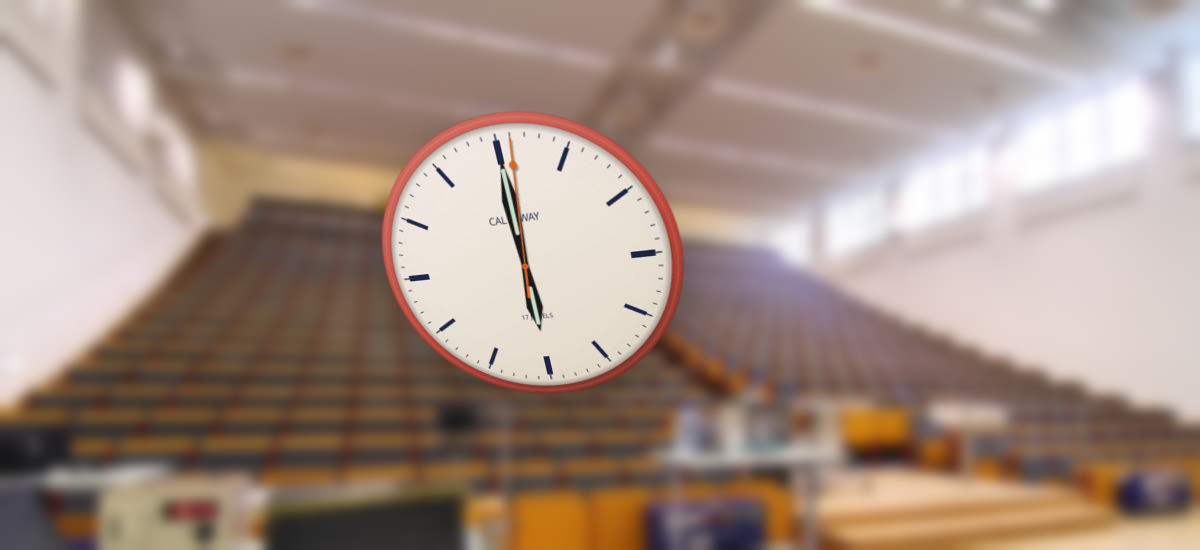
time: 6:00:01
